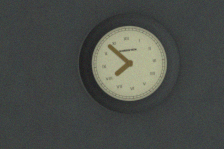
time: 7:53
